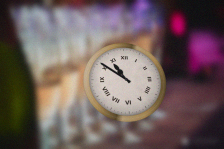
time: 10:51
